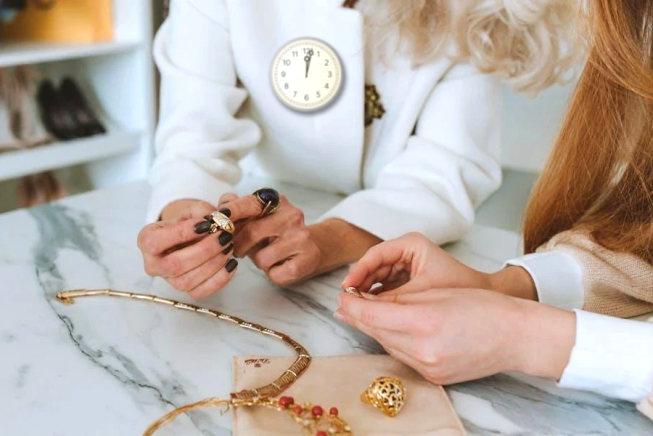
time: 12:02
